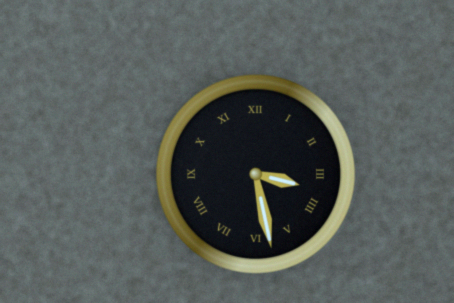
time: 3:28
